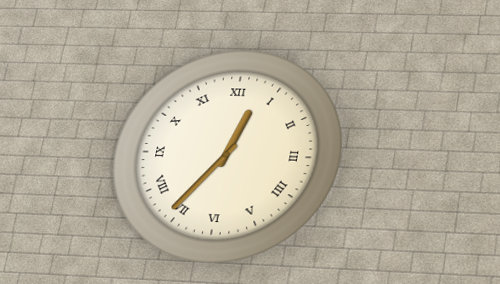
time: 12:36
